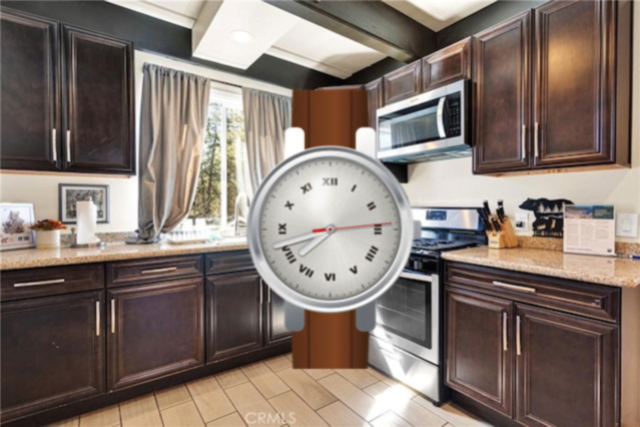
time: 7:42:14
